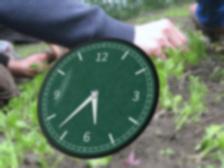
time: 5:37
